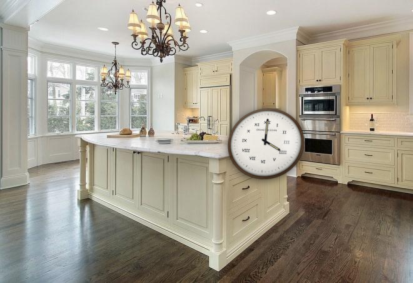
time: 4:00
